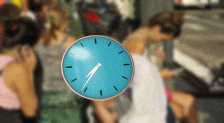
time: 7:36
